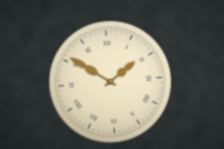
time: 1:51
